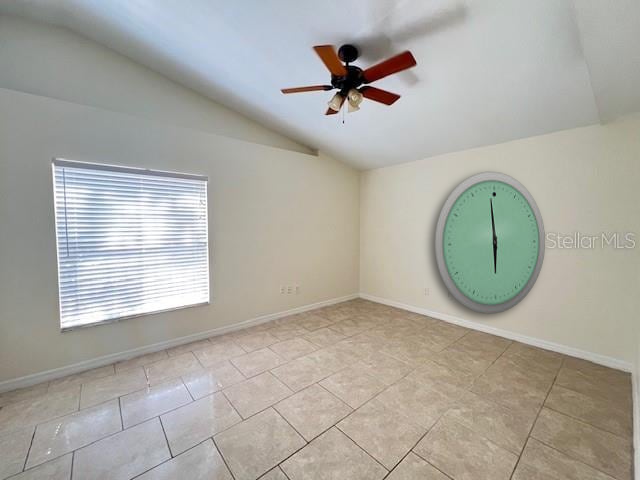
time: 5:59
